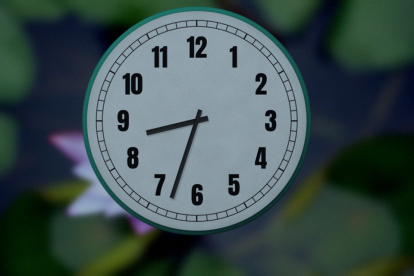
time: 8:33
